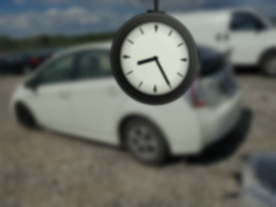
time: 8:25
